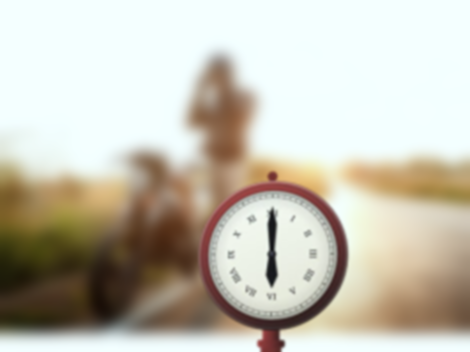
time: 6:00
